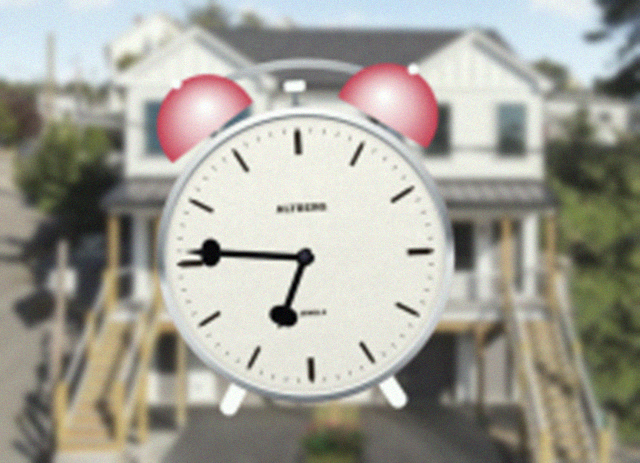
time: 6:46
